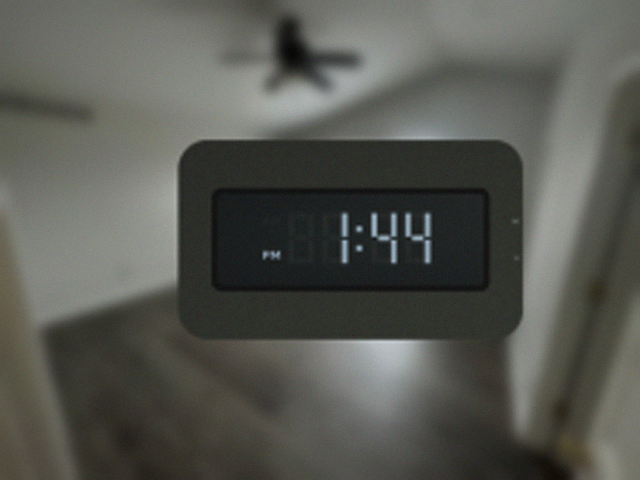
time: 1:44
